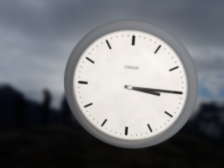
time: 3:15
